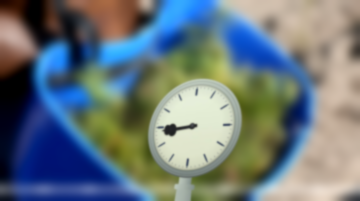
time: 8:44
